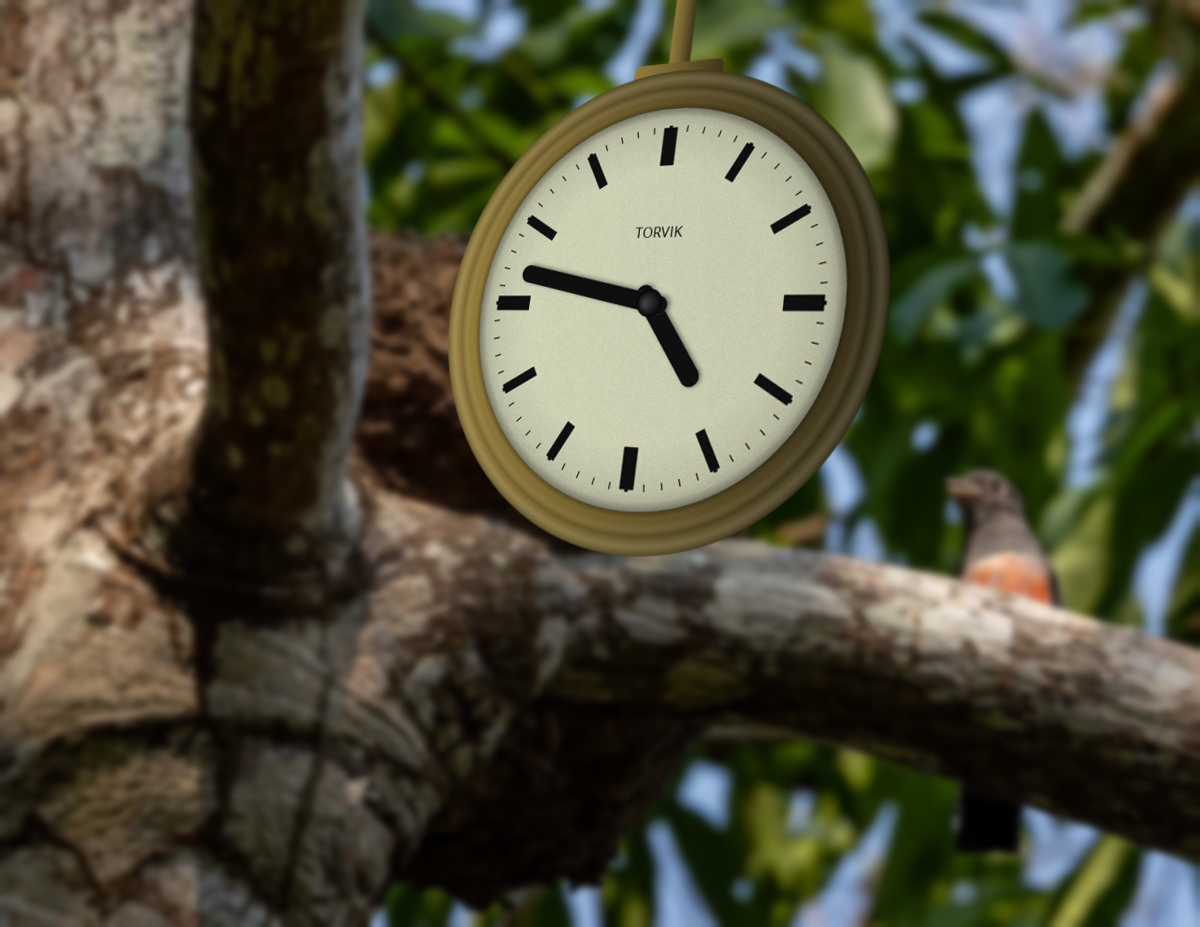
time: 4:47
